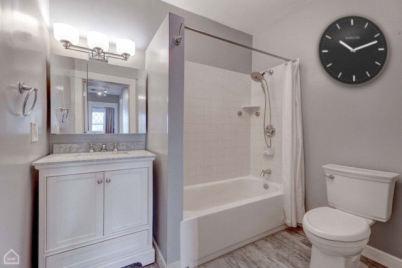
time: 10:12
